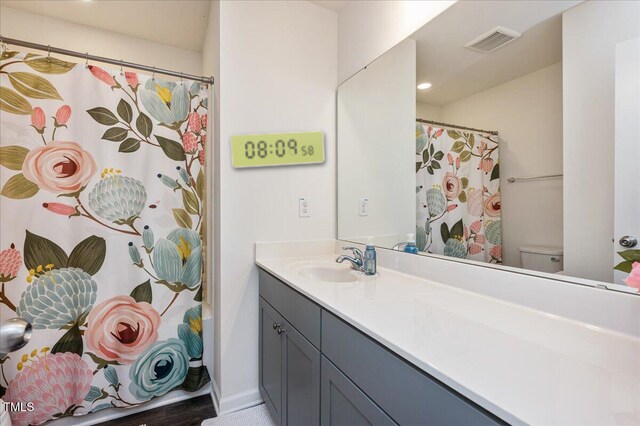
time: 8:09:58
